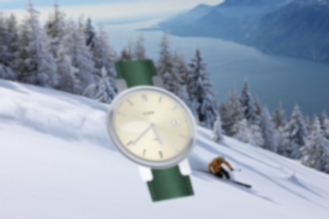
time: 5:39
